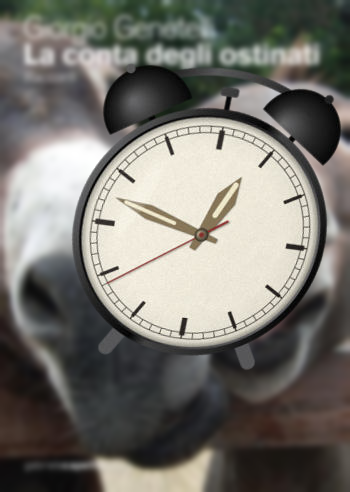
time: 12:47:39
